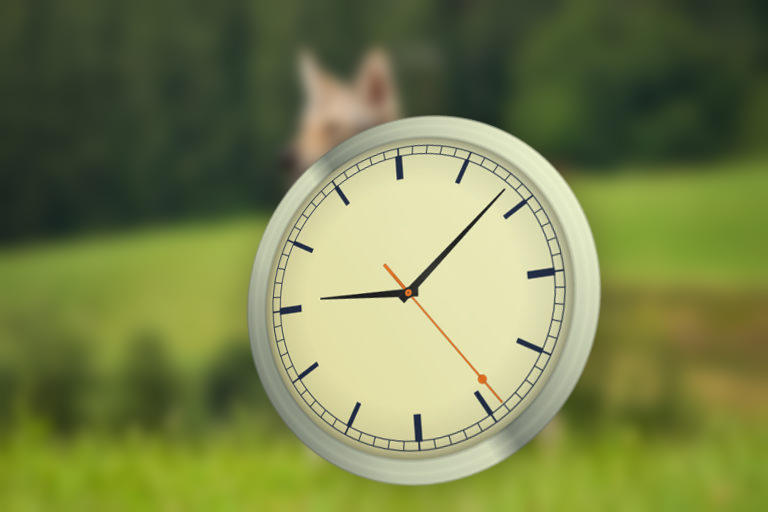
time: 9:08:24
